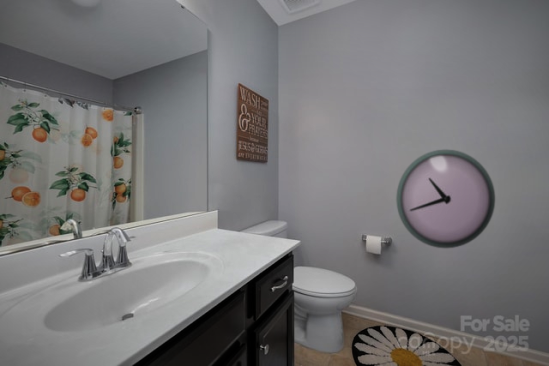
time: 10:42
